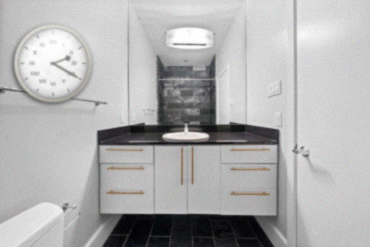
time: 2:20
